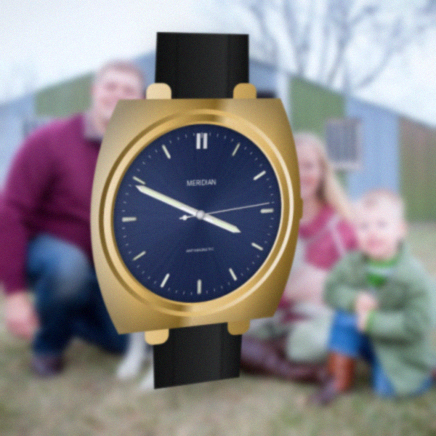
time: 3:49:14
